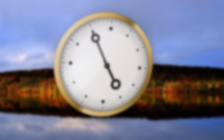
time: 4:55
